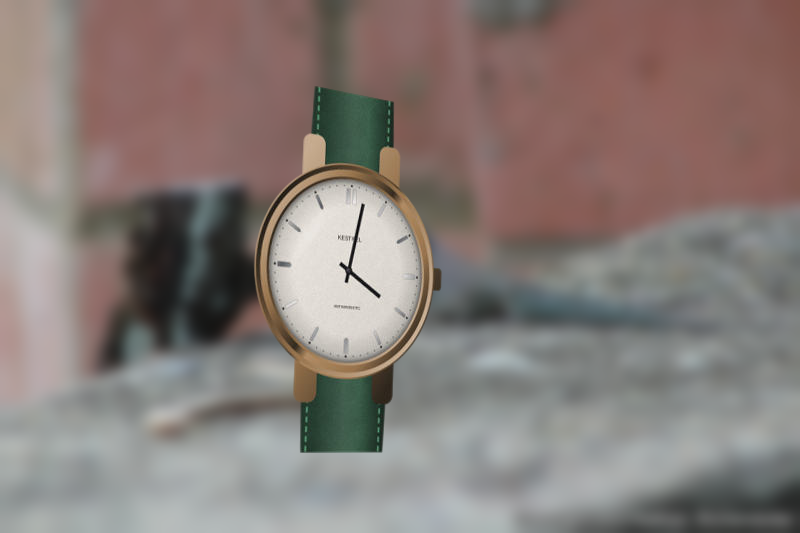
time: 4:02
